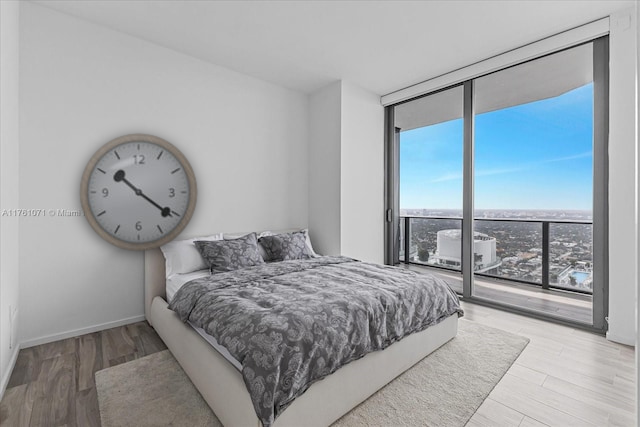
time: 10:21
